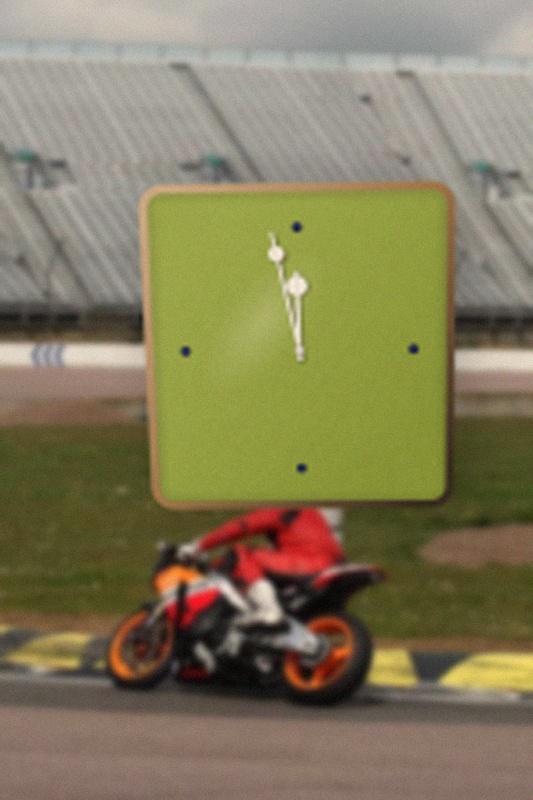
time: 11:58
